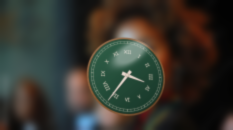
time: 3:36
